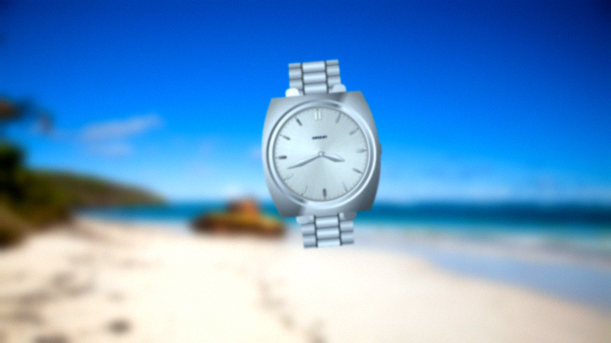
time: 3:42
